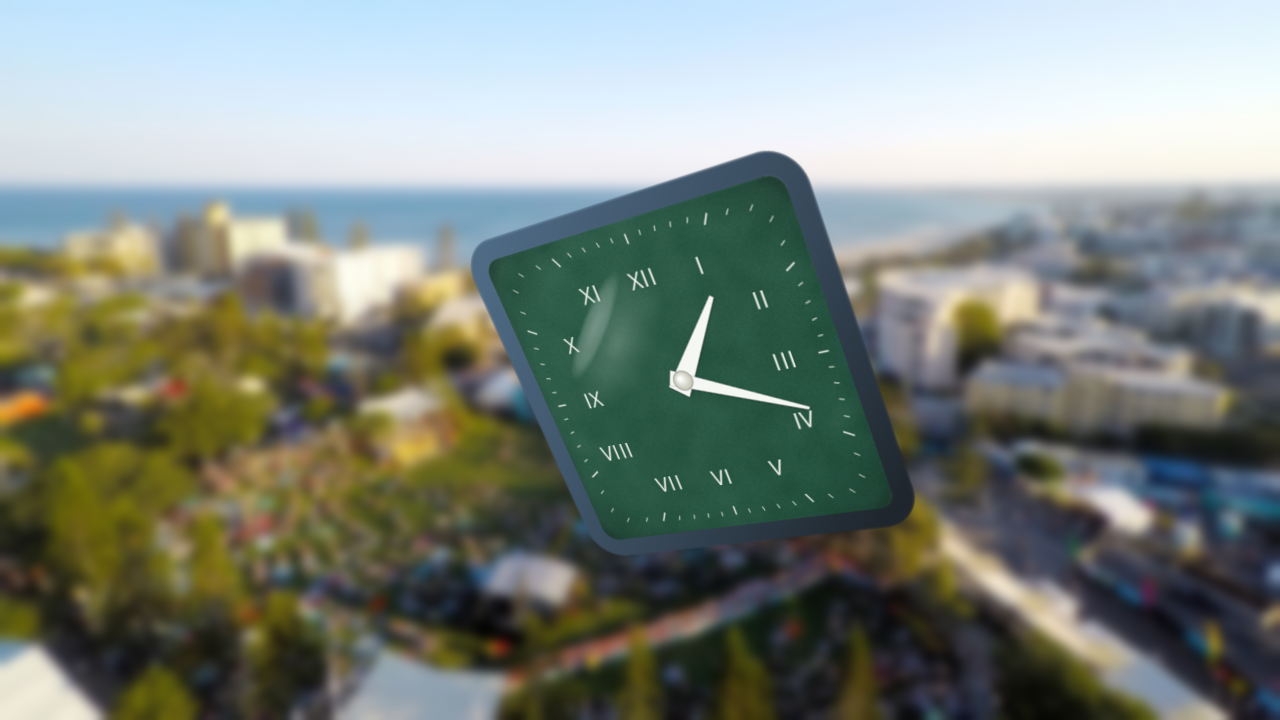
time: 1:19
